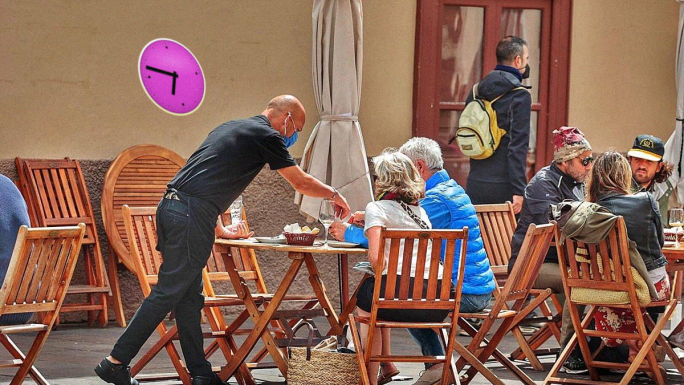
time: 6:48
